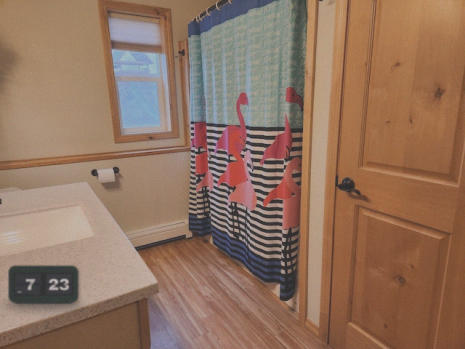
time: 7:23
